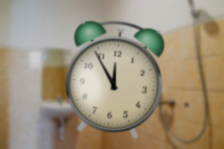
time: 11:54
